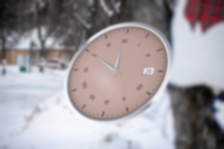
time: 11:50
